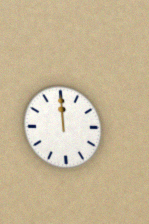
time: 12:00
